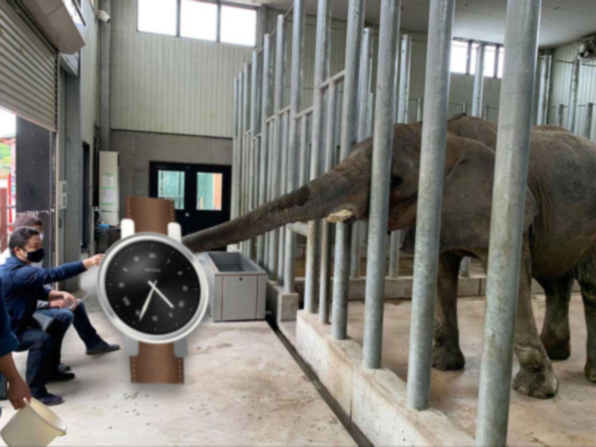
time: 4:34
